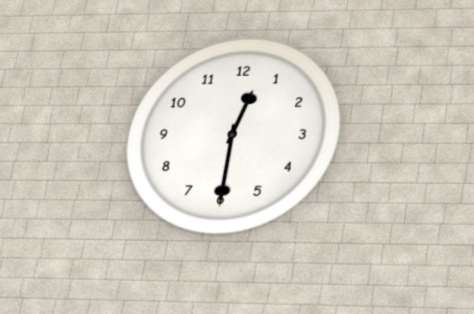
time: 12:30
